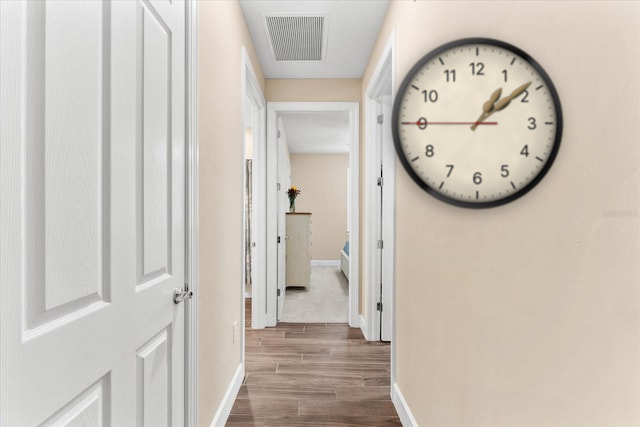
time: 1:08:45
